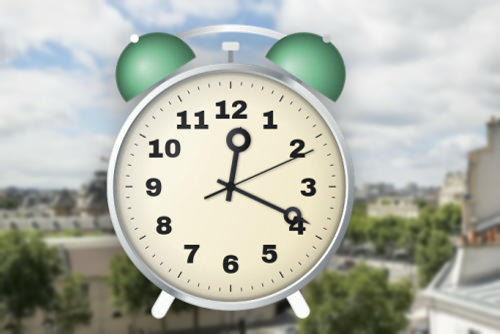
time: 12:19:11
